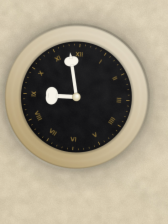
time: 8:58
